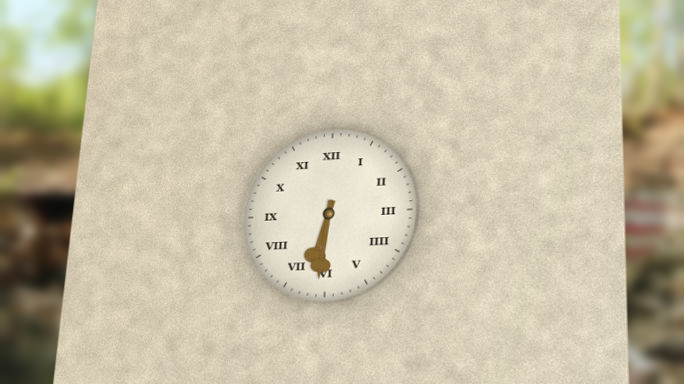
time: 6:31
